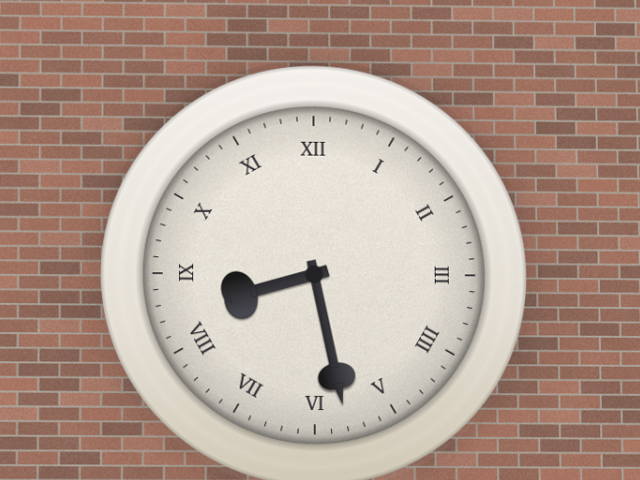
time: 8:28
